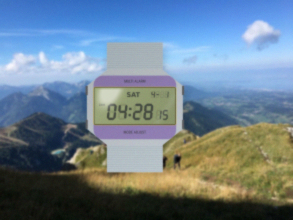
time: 4:28:15
